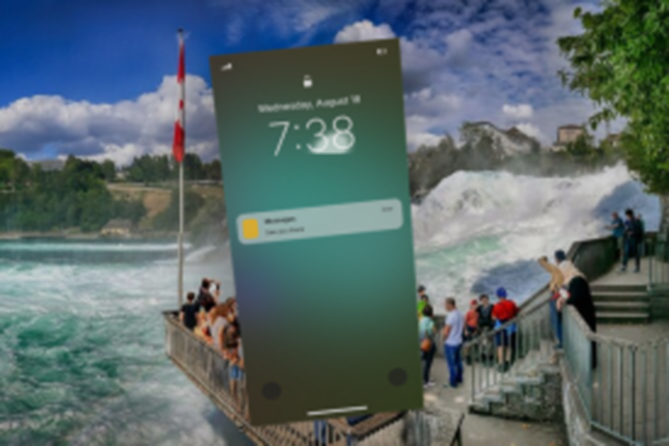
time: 7:38
